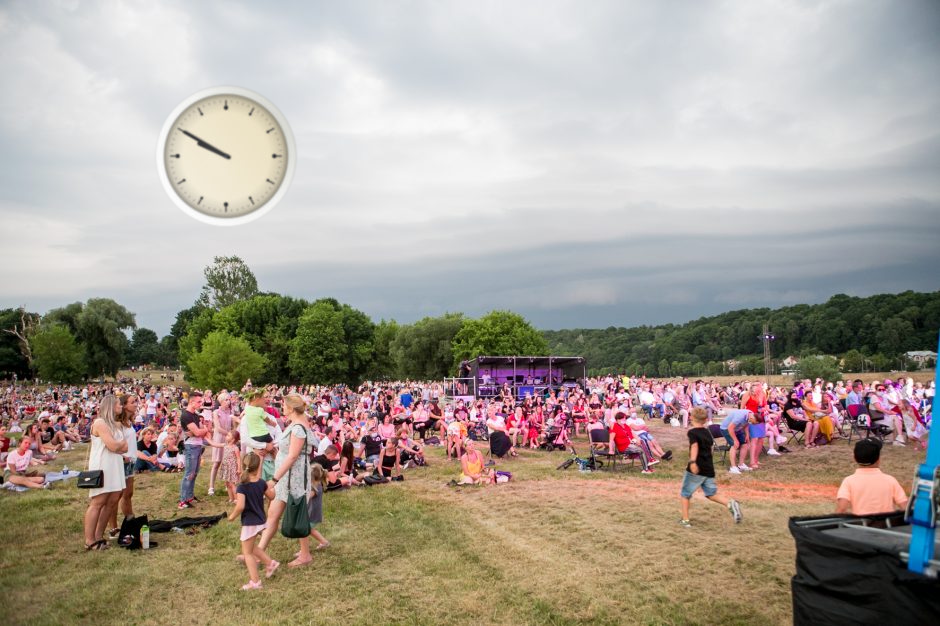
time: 9:50
